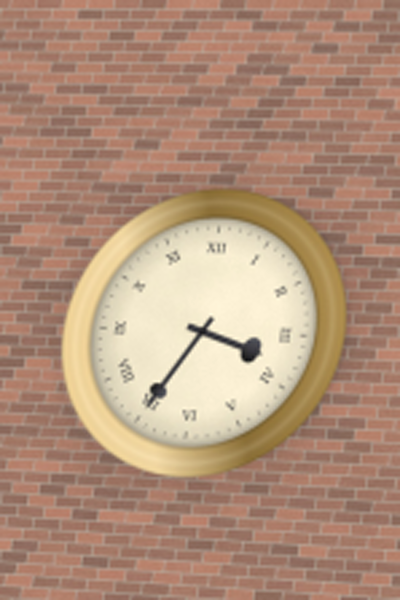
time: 3:35
